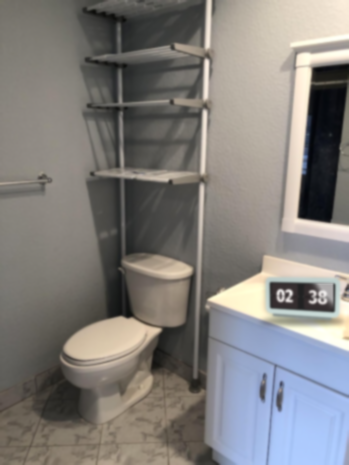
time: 2:38
